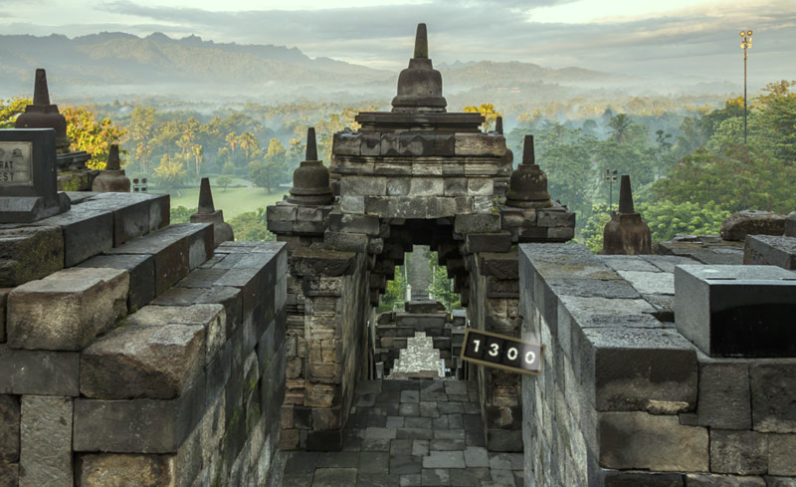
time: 13:00
